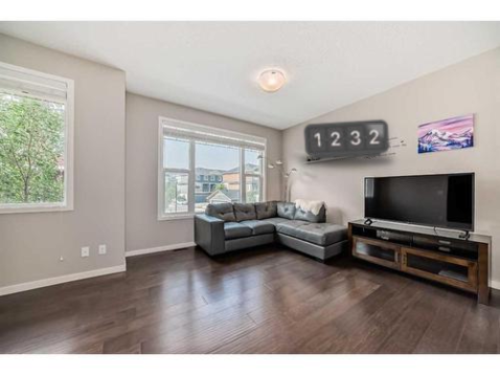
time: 12:32
